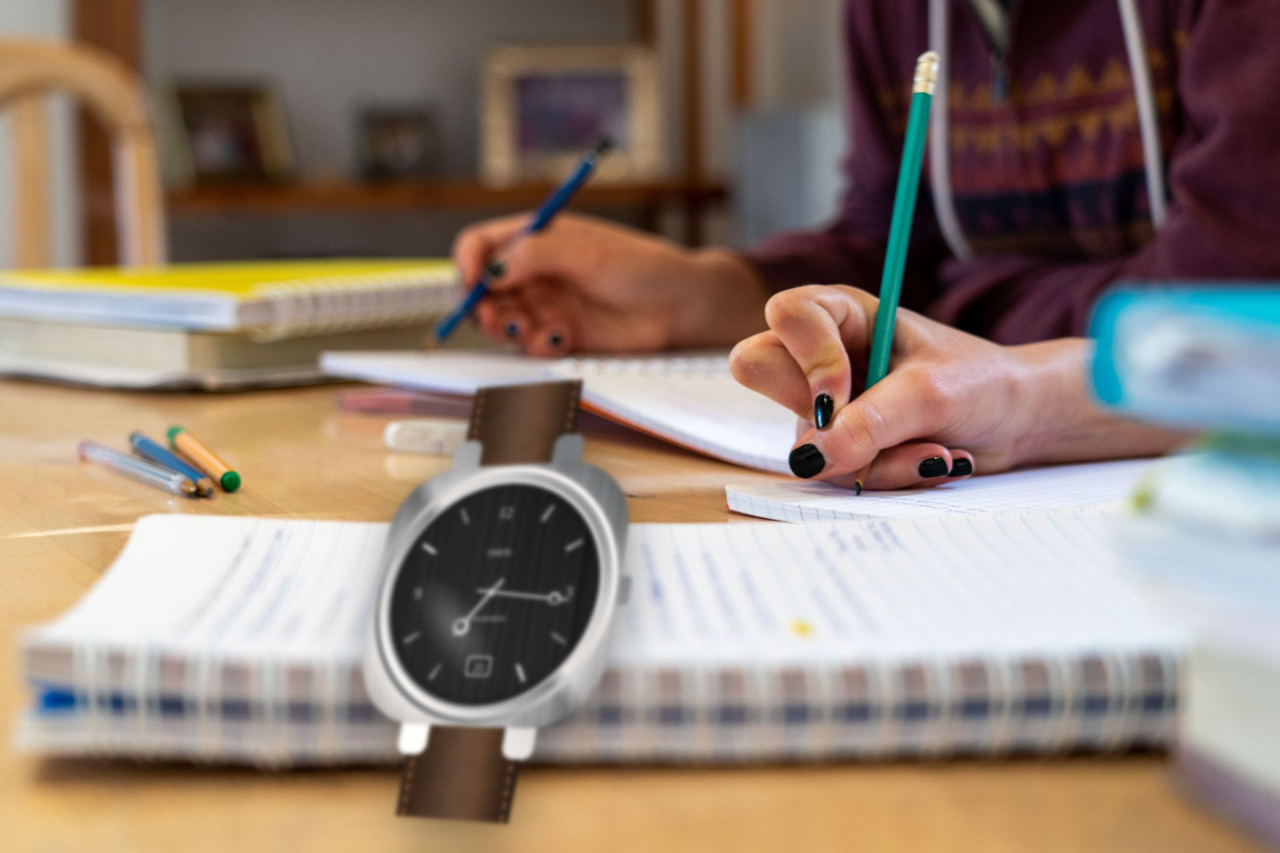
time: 7:16
